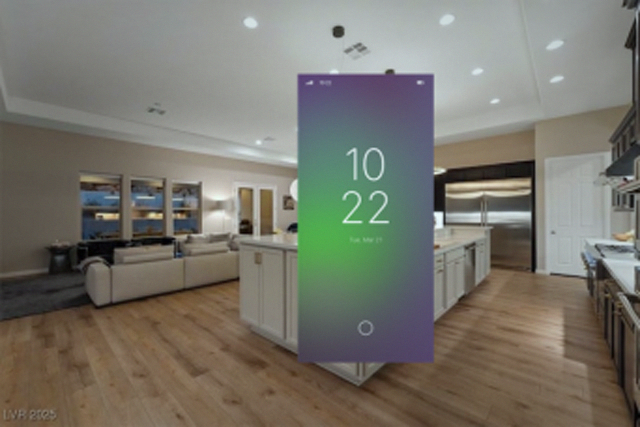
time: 10:22
